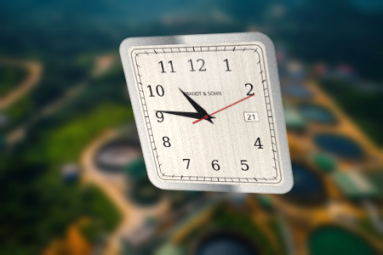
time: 10:46:11
